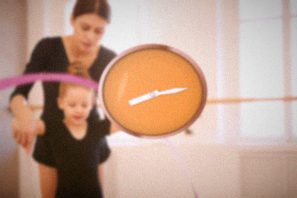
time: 8:13
